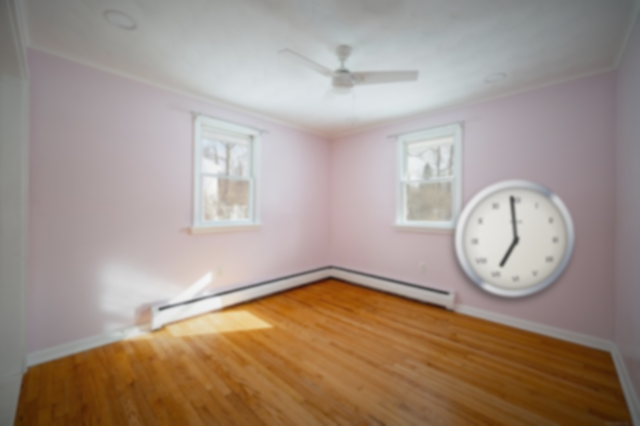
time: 6:59
